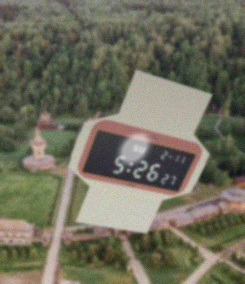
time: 5:26
